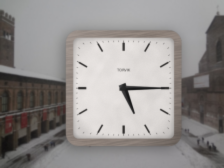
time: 5:15
